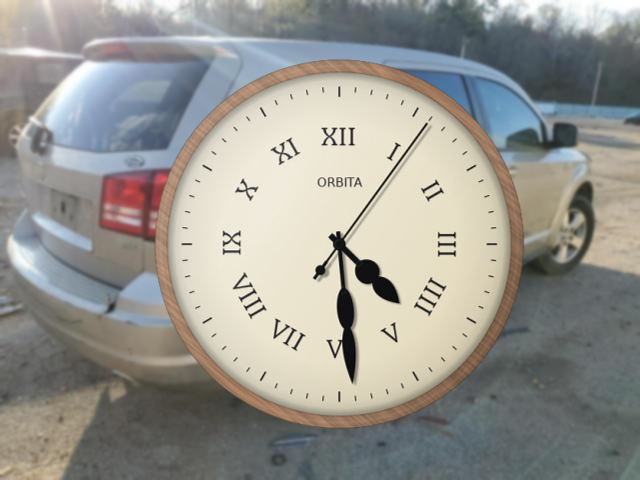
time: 4:29:06
